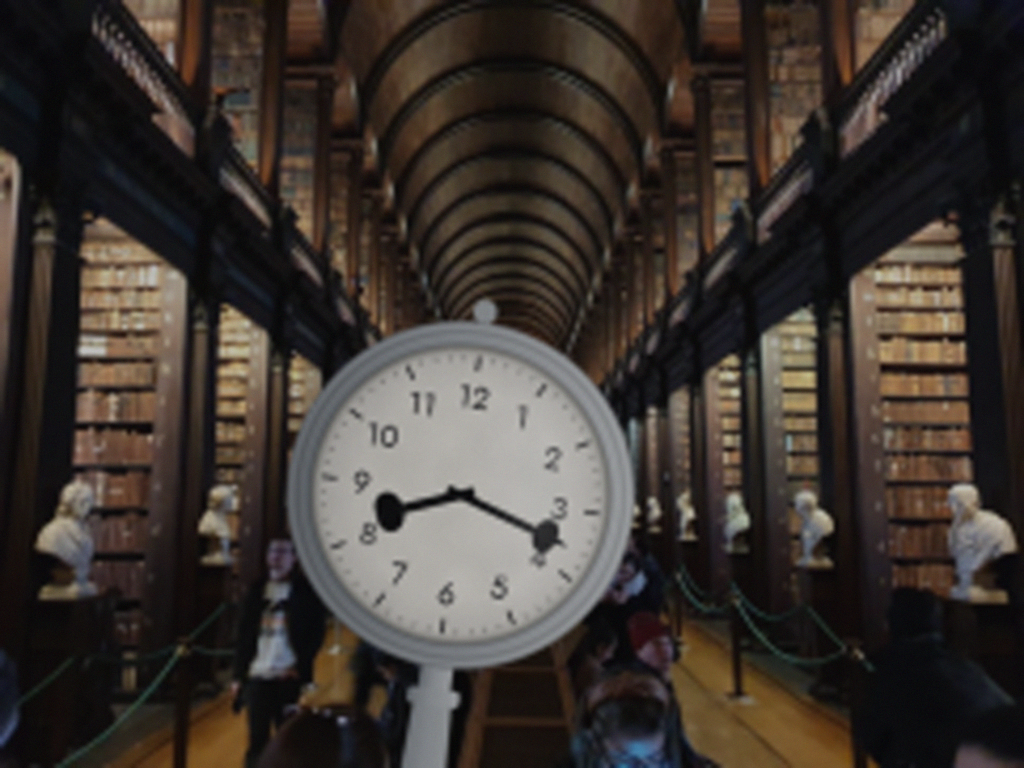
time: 8:18
